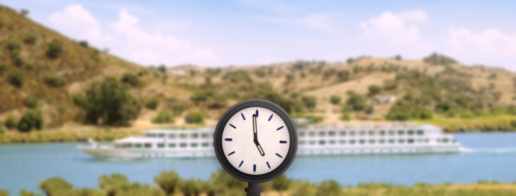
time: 4:59
